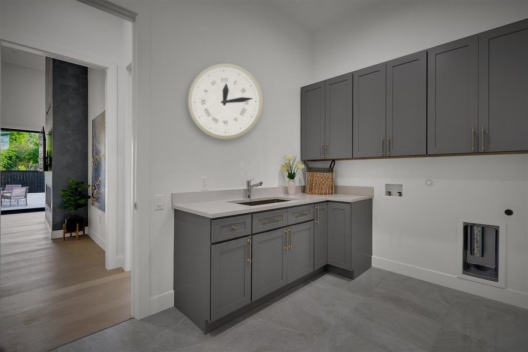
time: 12:14
